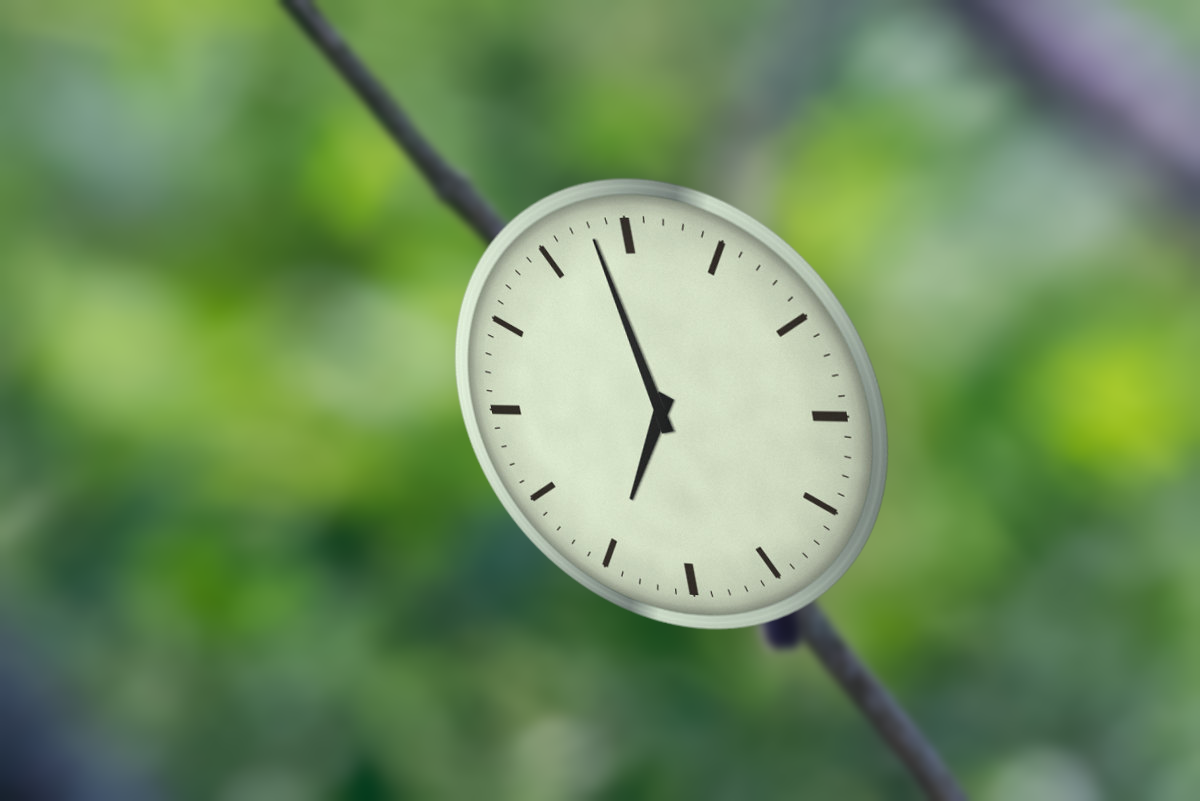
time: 6:58
